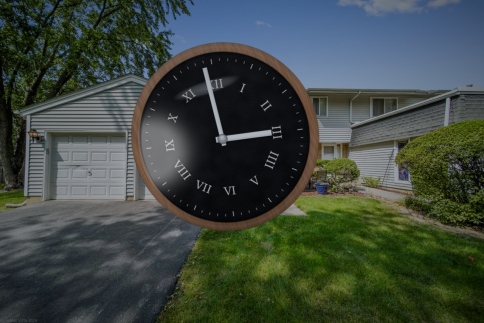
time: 2:59
